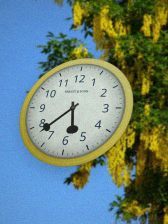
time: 5:38
